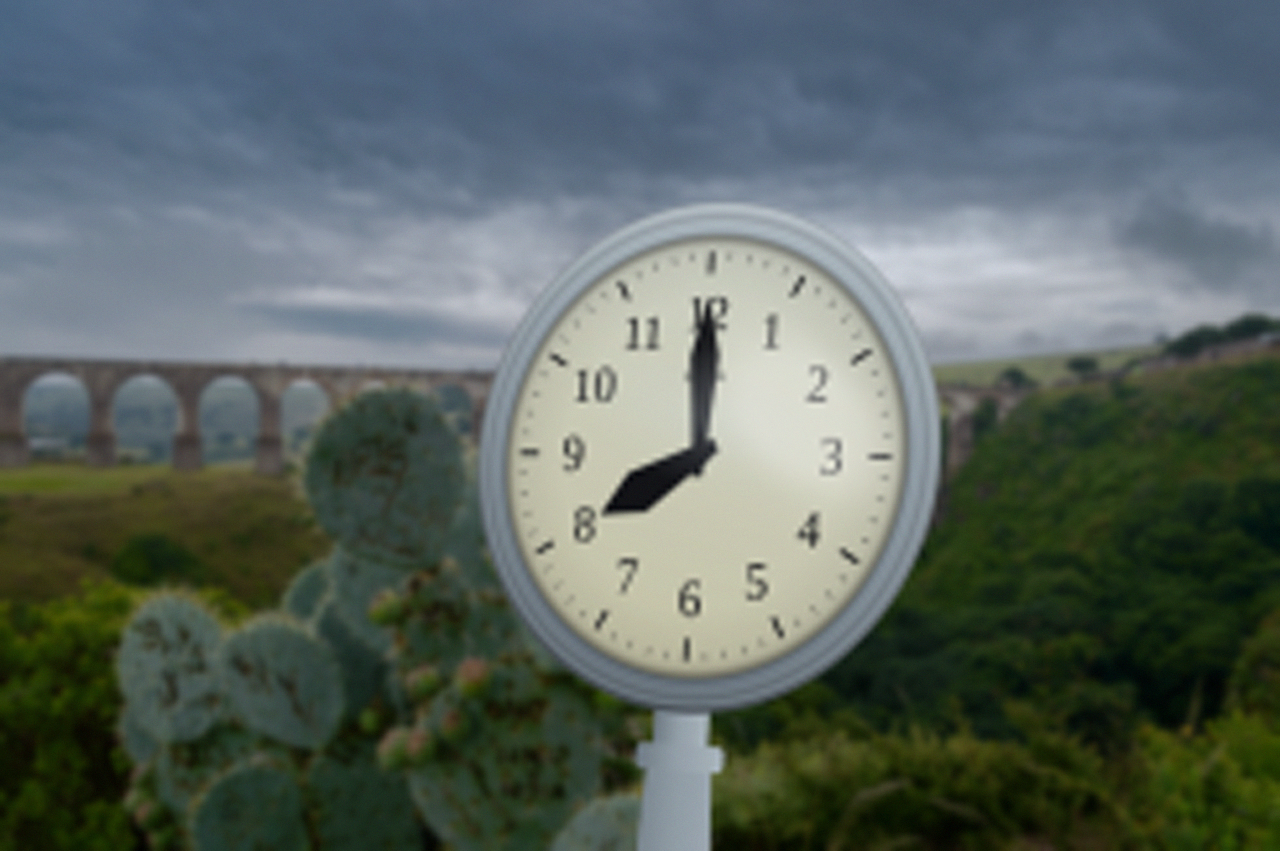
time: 8:00
